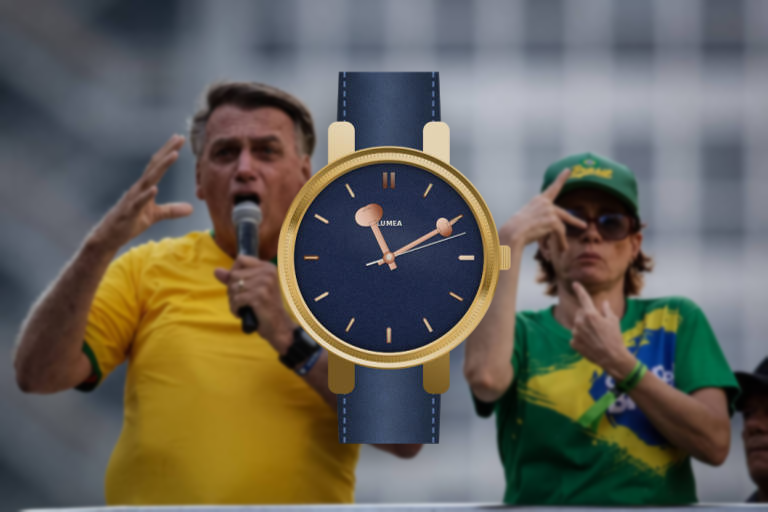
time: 11:10:12
